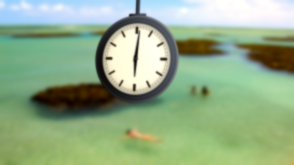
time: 6:01
